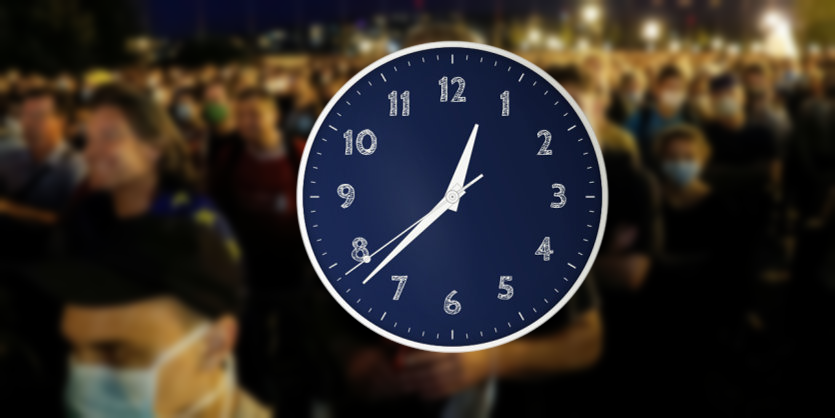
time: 12:37:39
